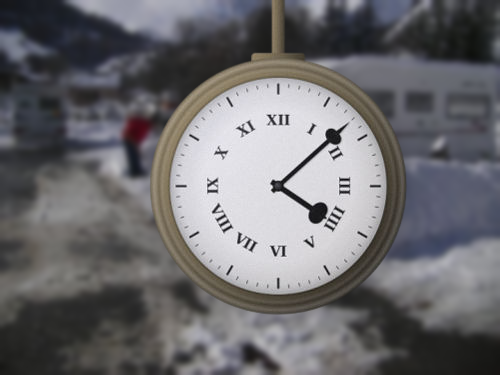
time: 4:08
